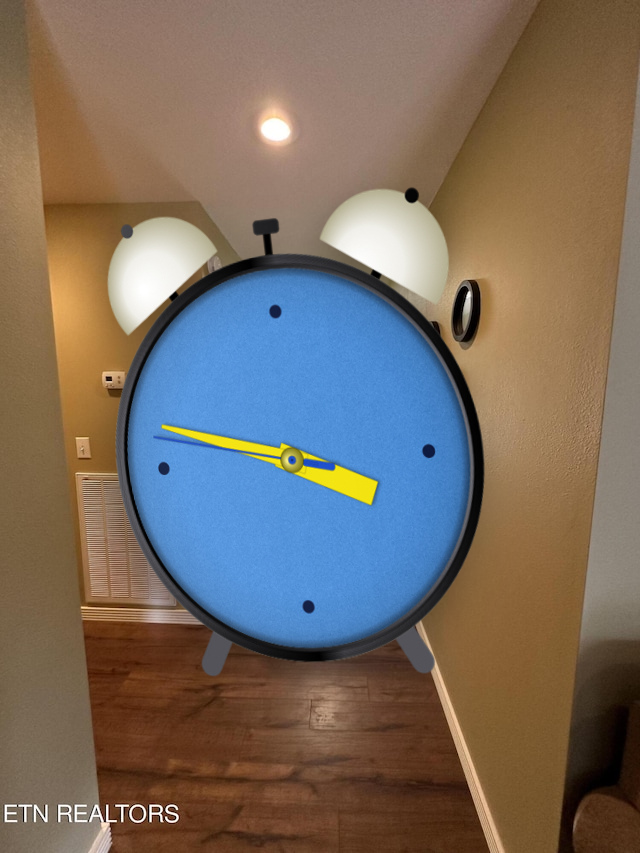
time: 3:47:47
